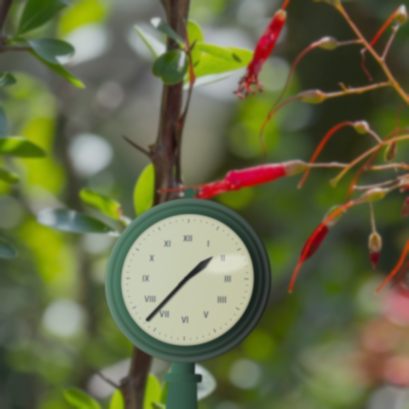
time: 1:37
